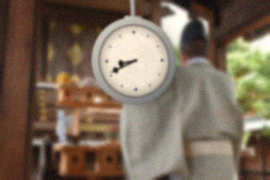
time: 8:41
